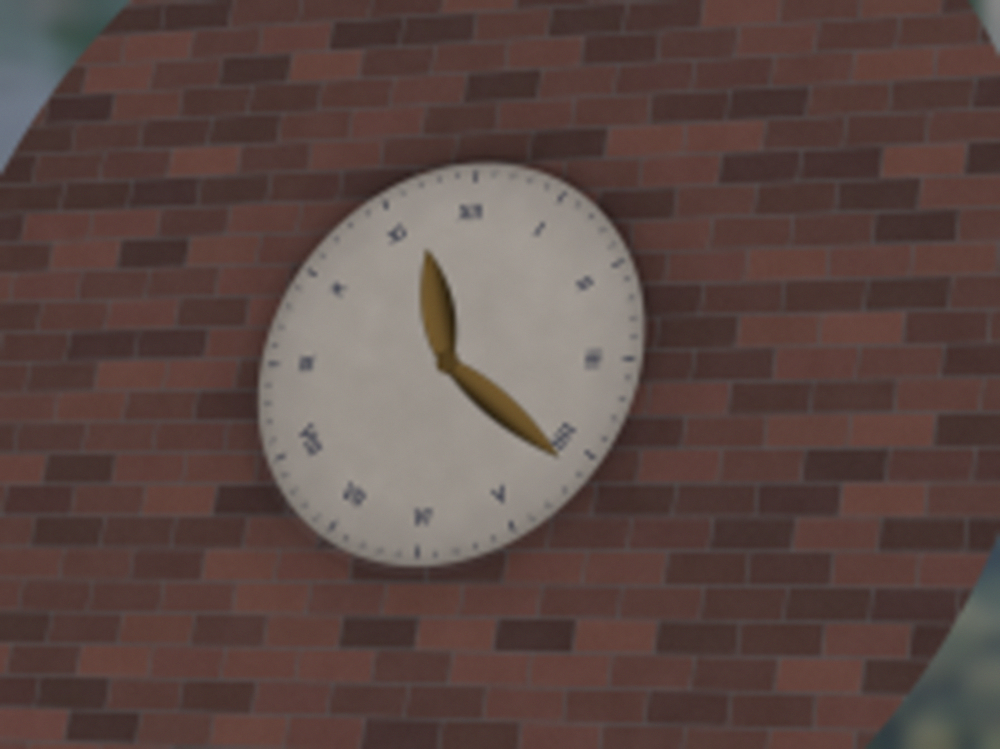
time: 11:21
